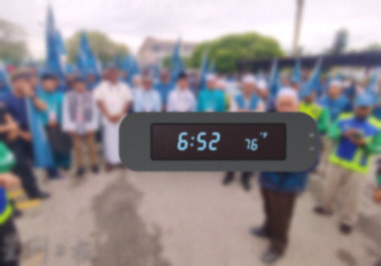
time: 6:52
